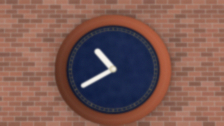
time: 10:40
